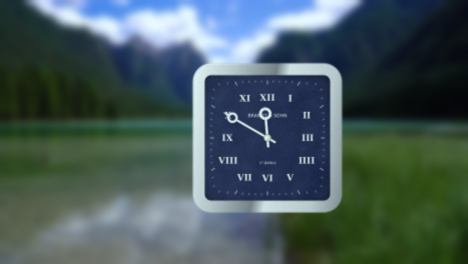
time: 11:50
